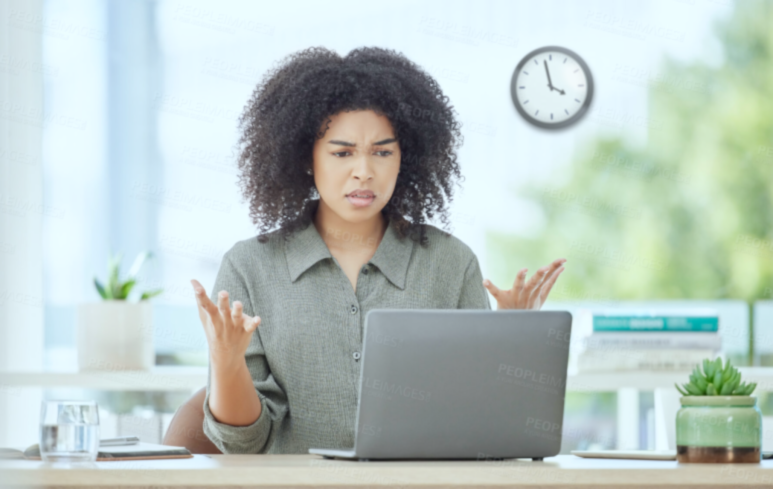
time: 3:58
